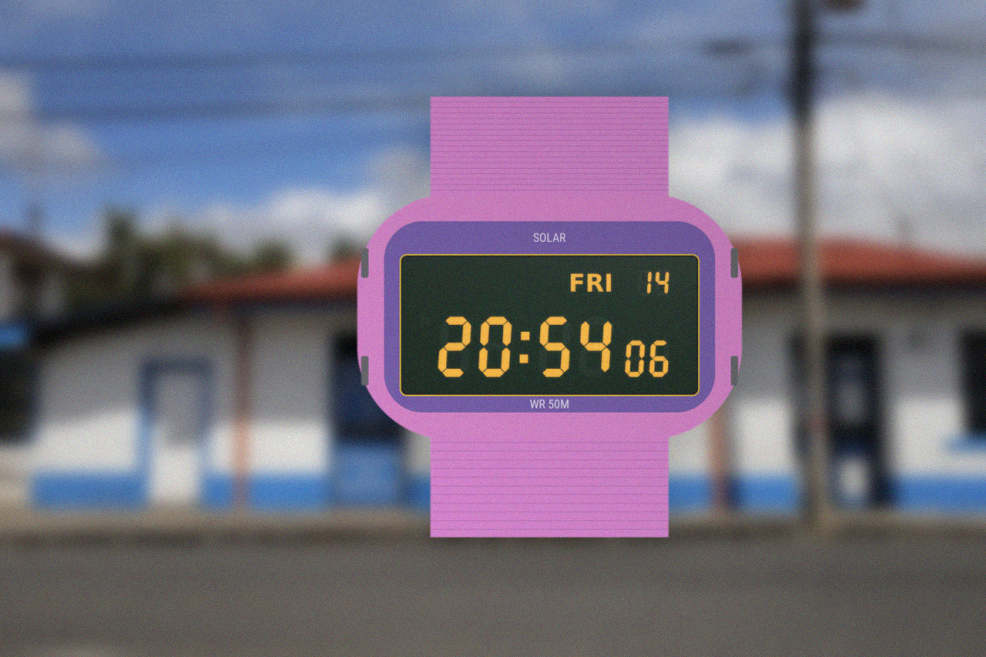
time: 20:54:06
